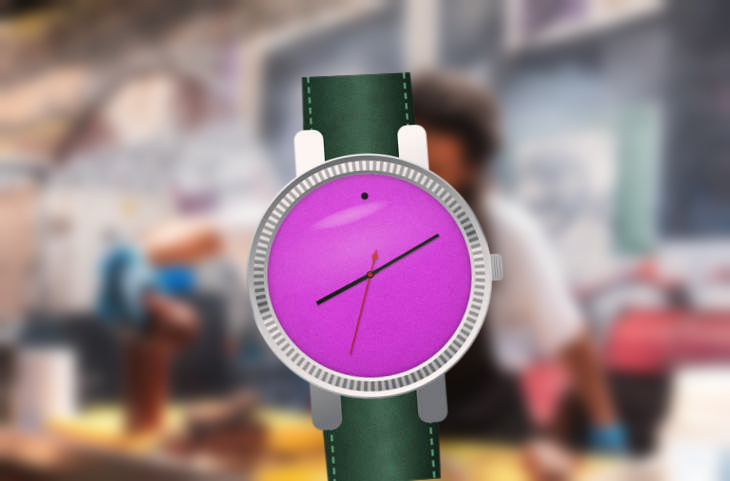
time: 8:10:33
